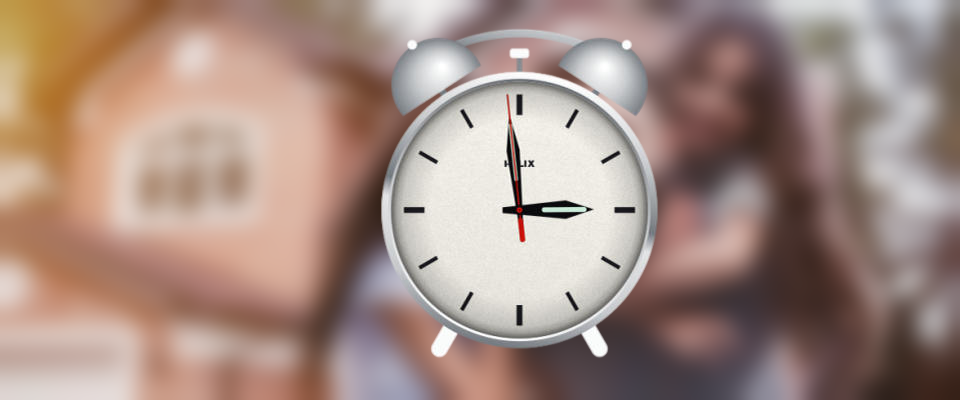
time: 2:58:59
